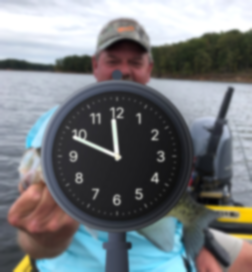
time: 11:49
